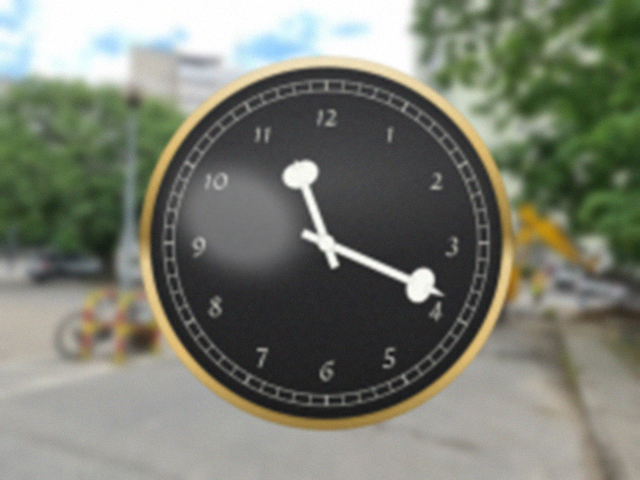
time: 11:19
